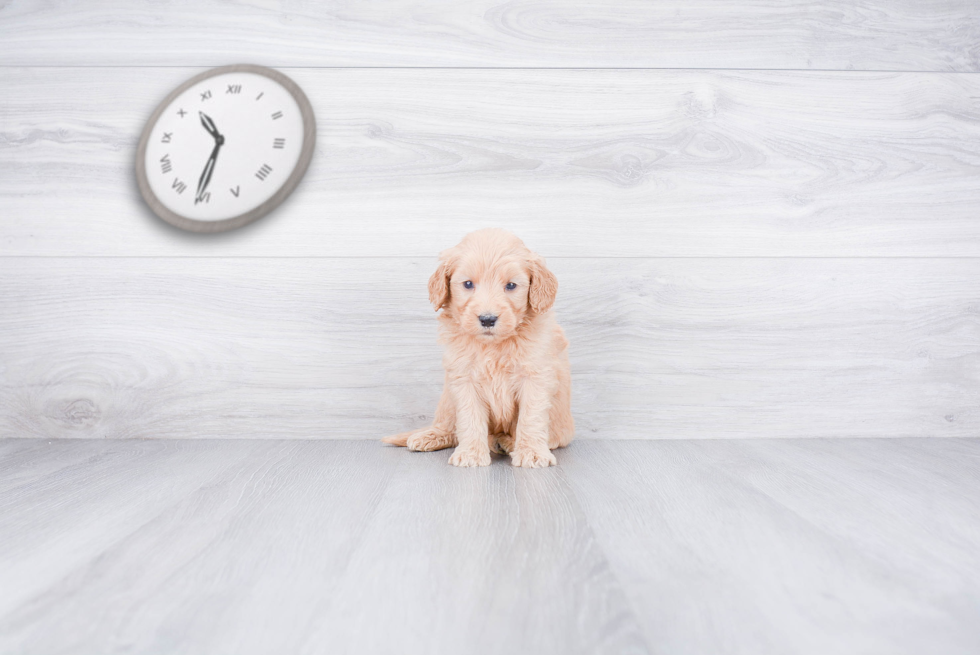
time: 10:31
